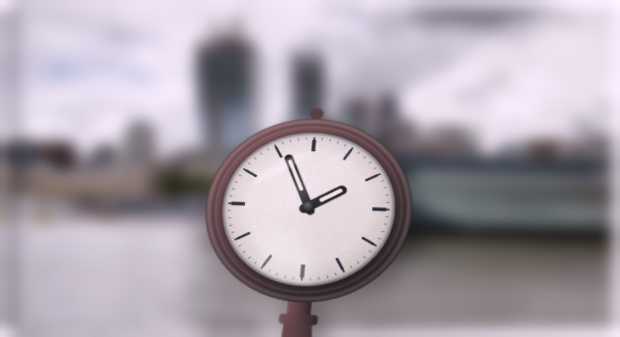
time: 1:56
